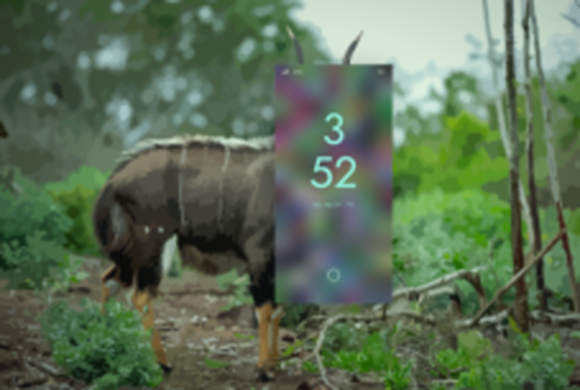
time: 3:52
